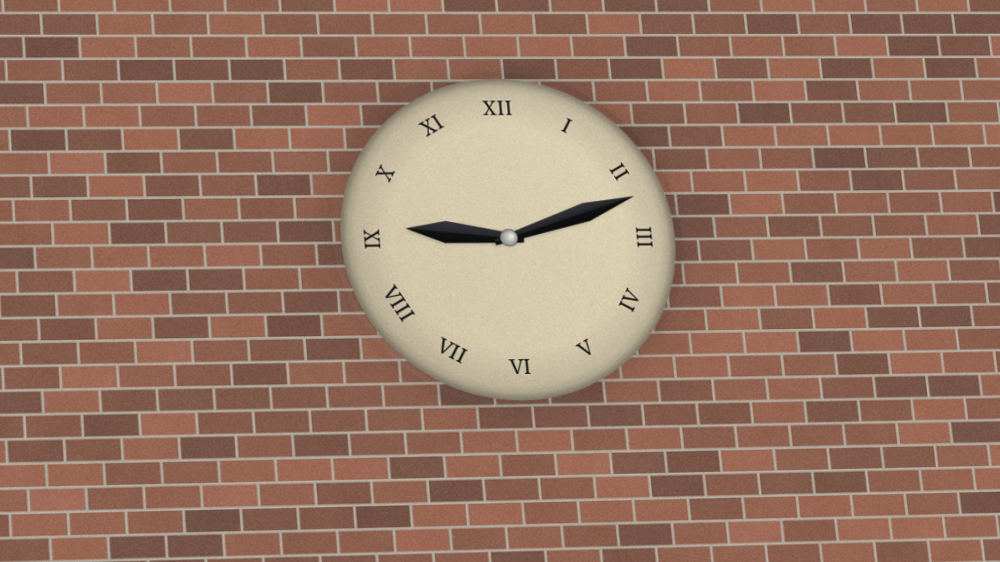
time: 9:12
